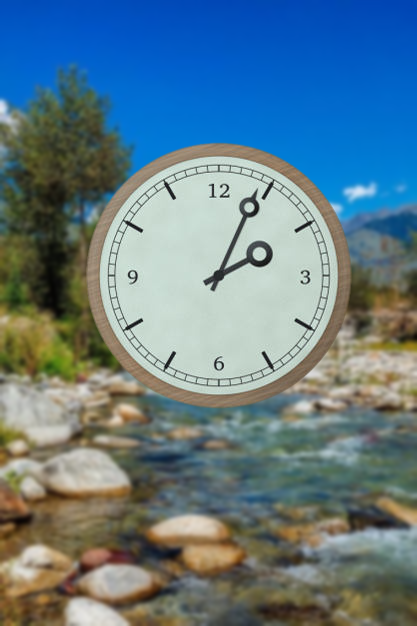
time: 2:04
